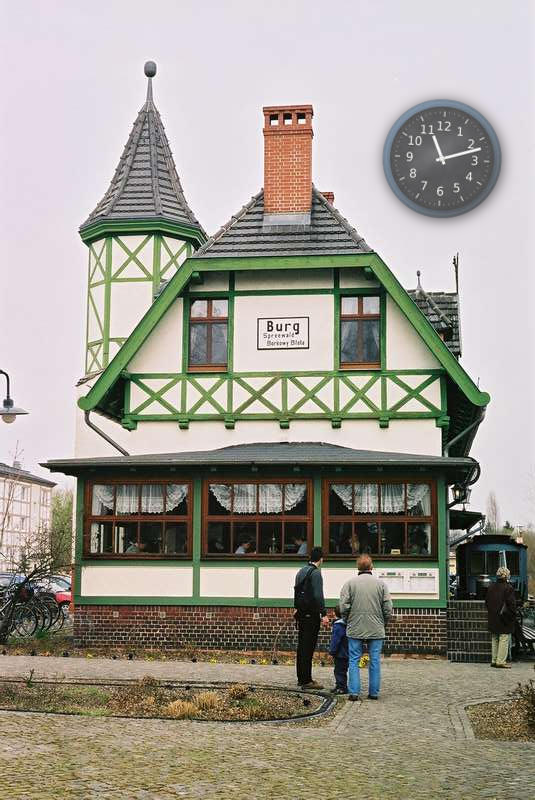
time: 11:12
